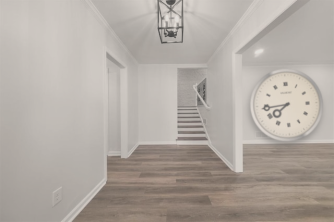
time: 7:44
